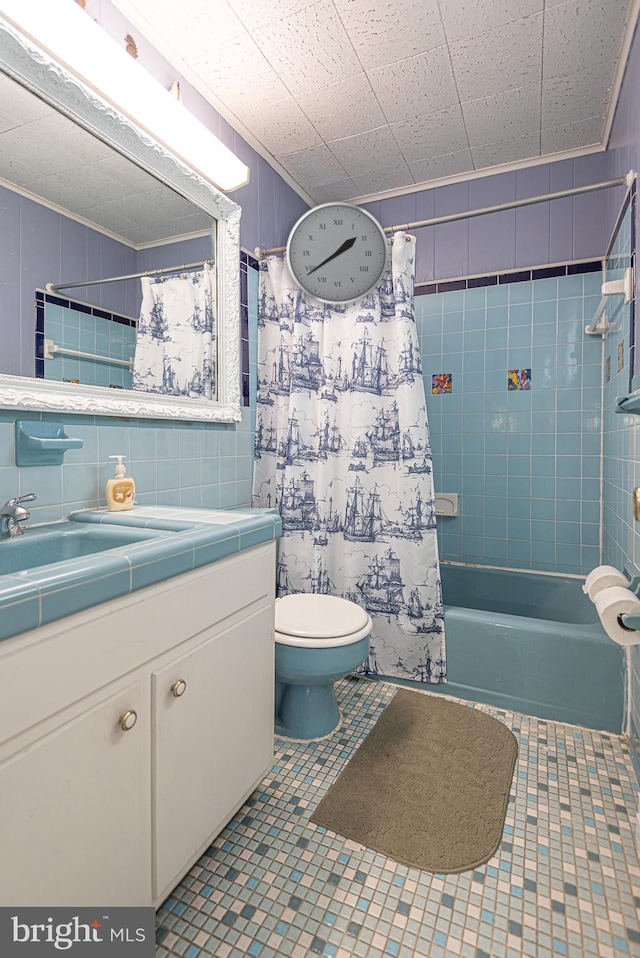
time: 1:39
